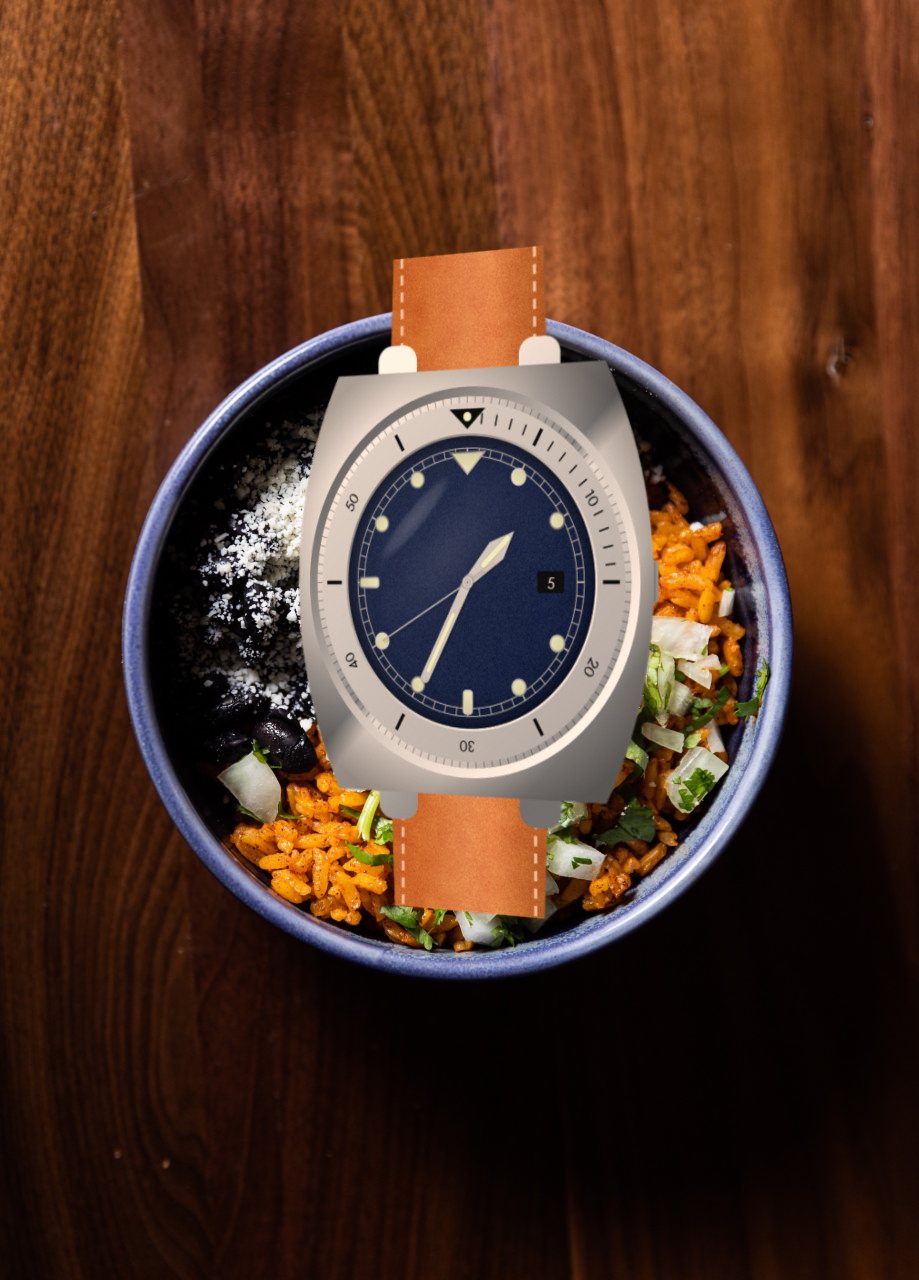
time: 1:34:40
